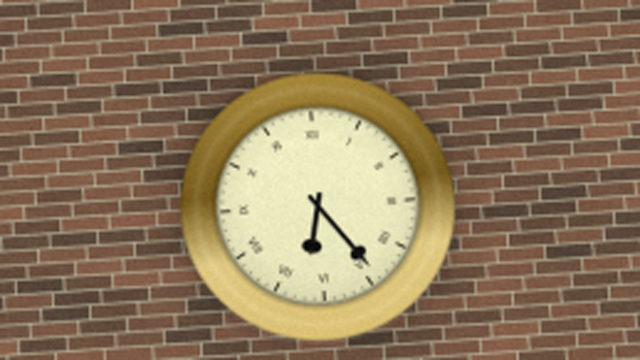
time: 6:24
